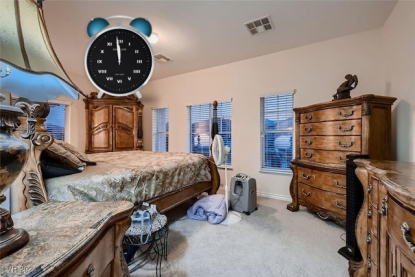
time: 11:59
